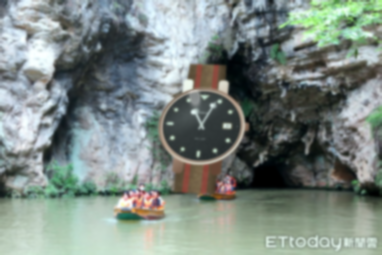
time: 11:04
